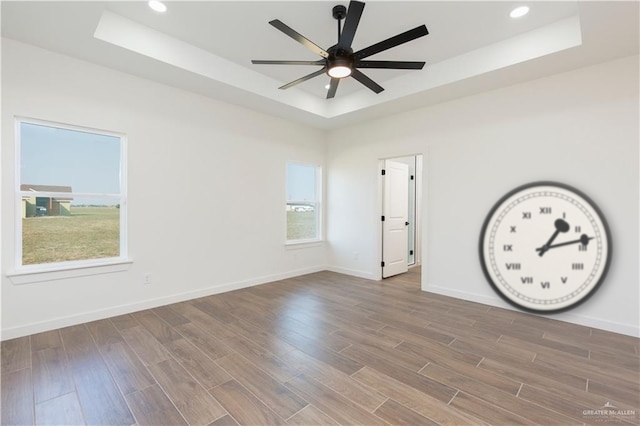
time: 1:13
